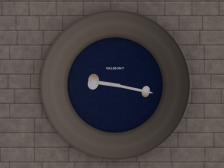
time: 9:17
